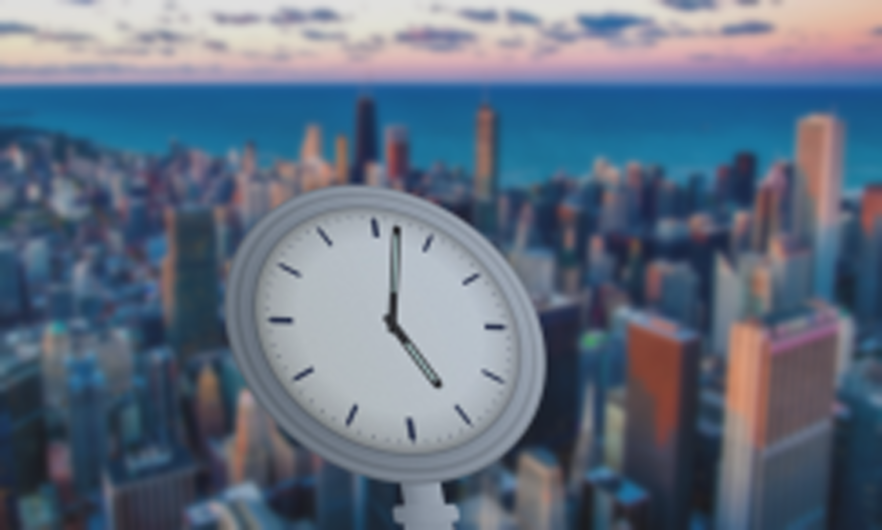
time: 5:02
